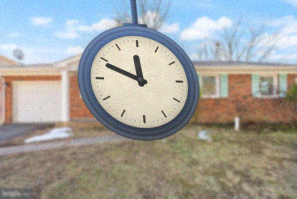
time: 11:49
